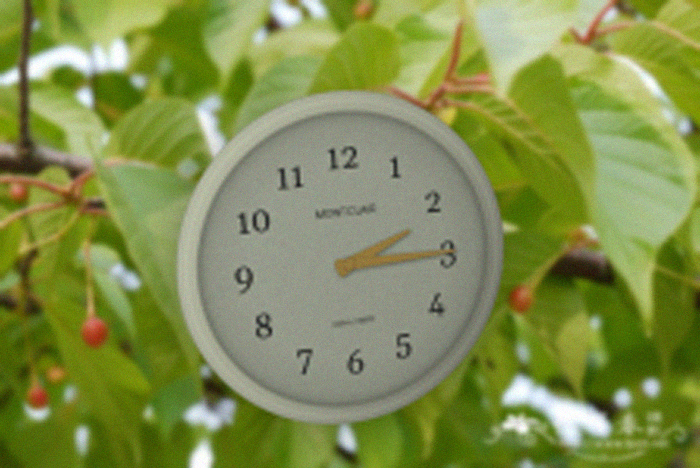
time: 2:15
